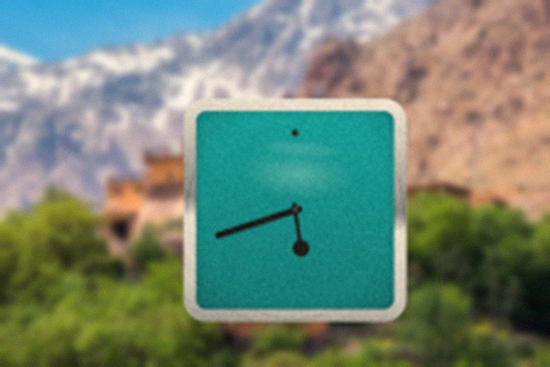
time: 5:42
